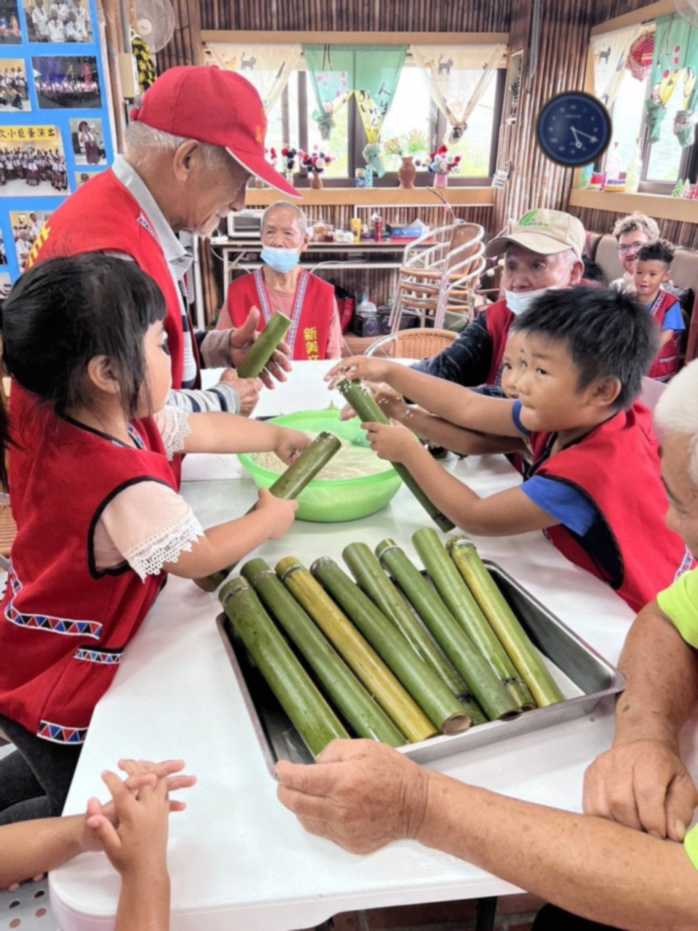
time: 5:19
